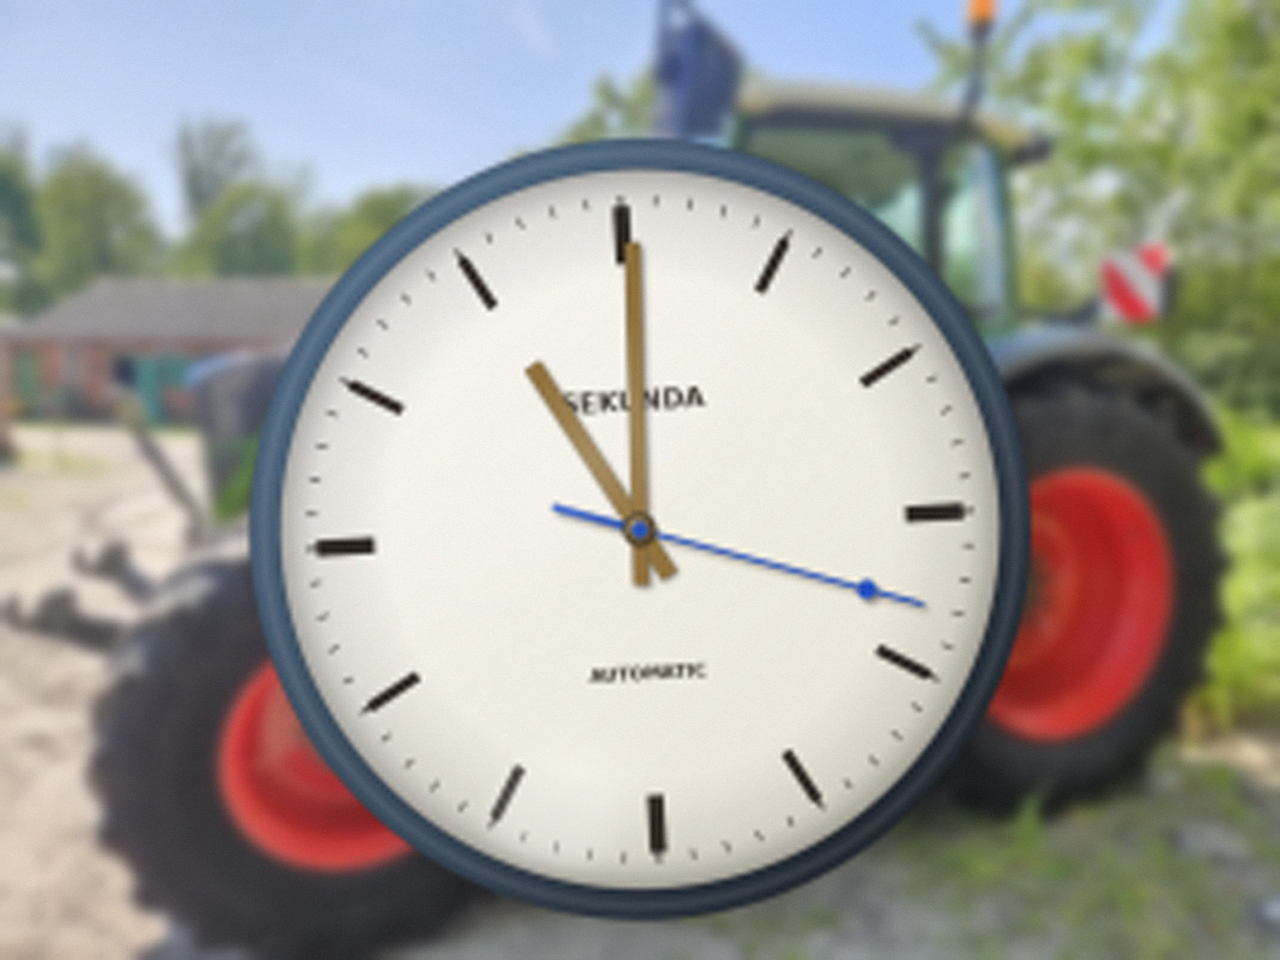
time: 11:00:18
